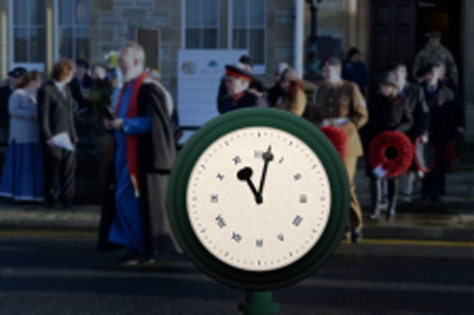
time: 11:02
